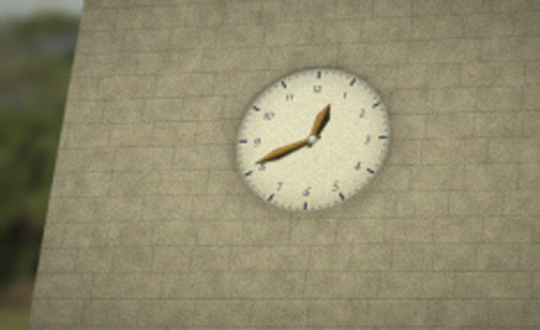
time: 12:41
